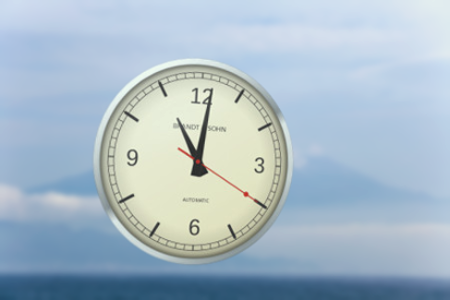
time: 11:01:20
